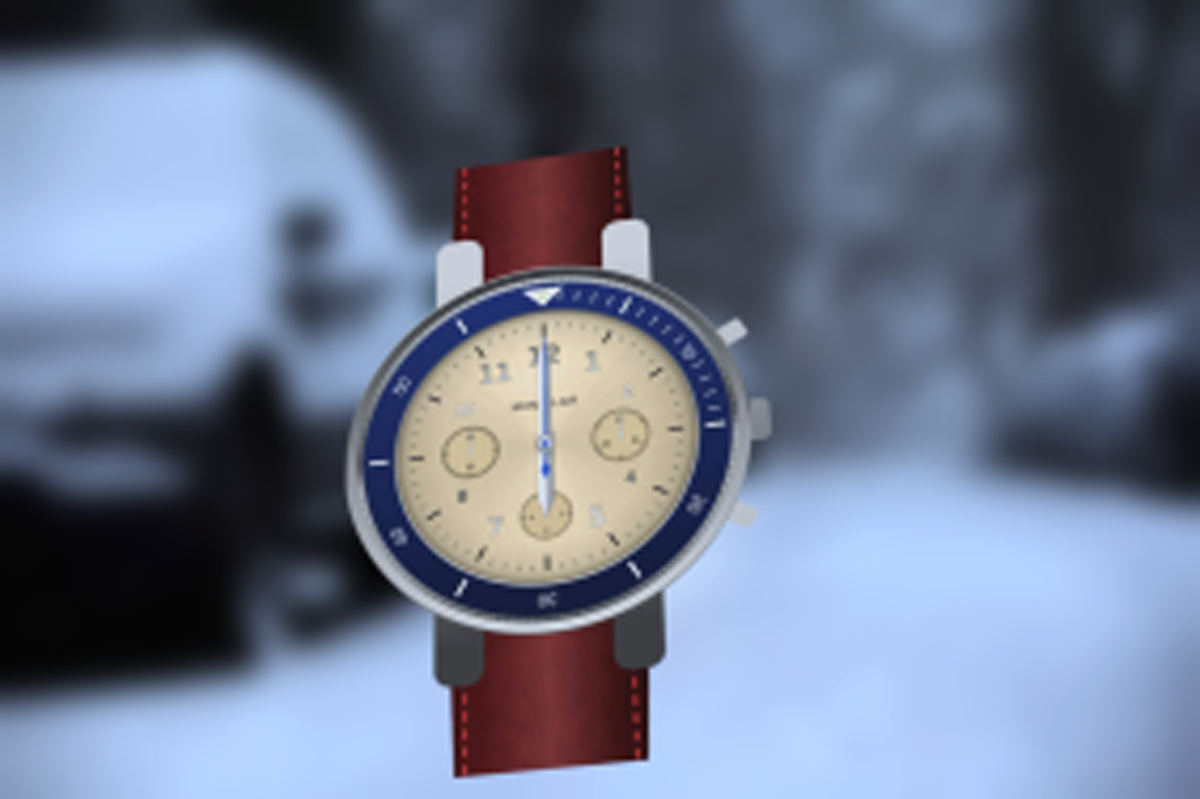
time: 6:00
